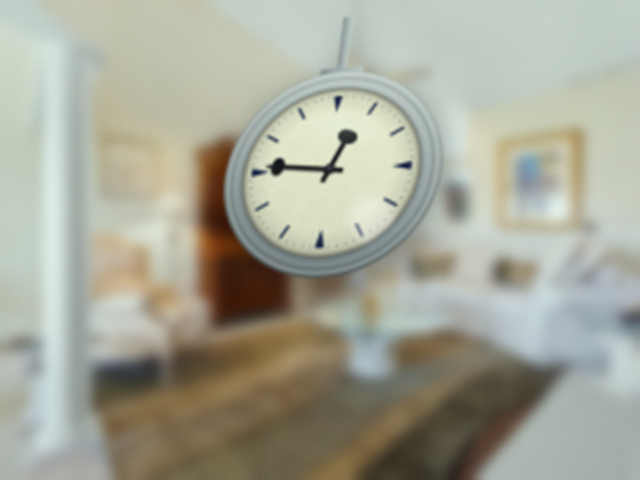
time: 12:46
